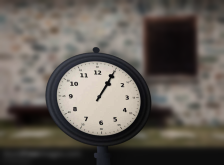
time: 1:05
